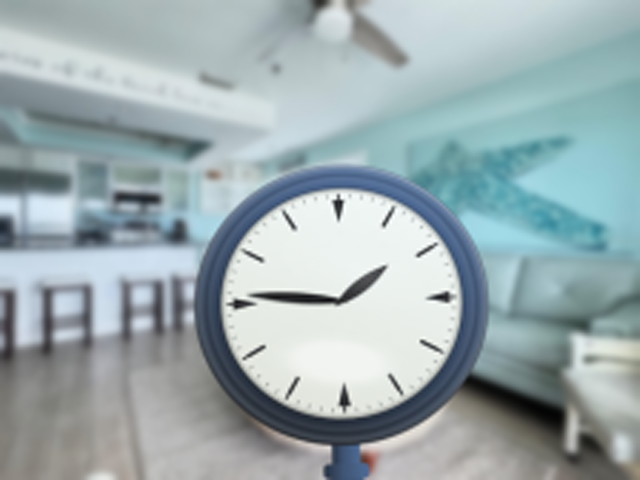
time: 1:46
